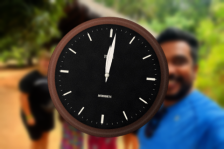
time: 12:01
